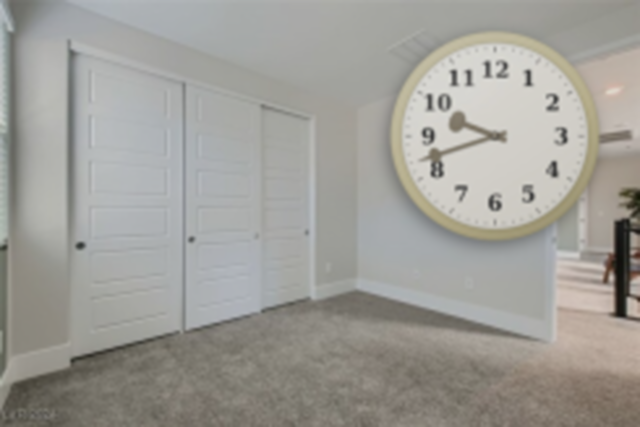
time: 9:42
